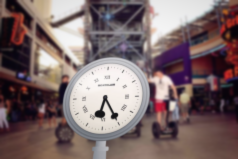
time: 6:25
